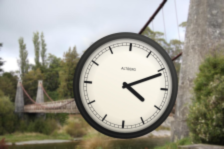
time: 4:11
